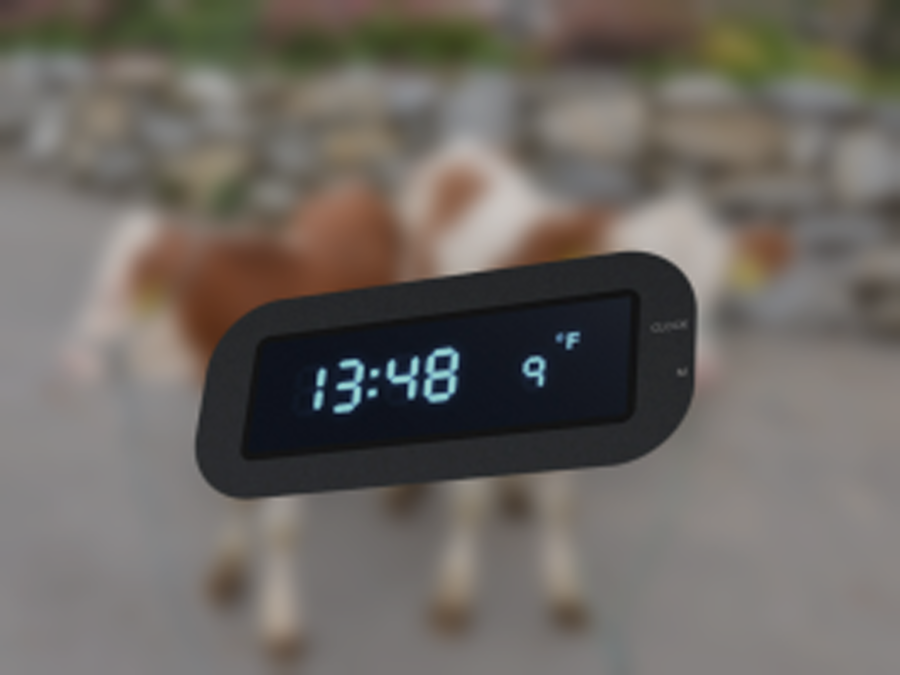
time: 13:48
